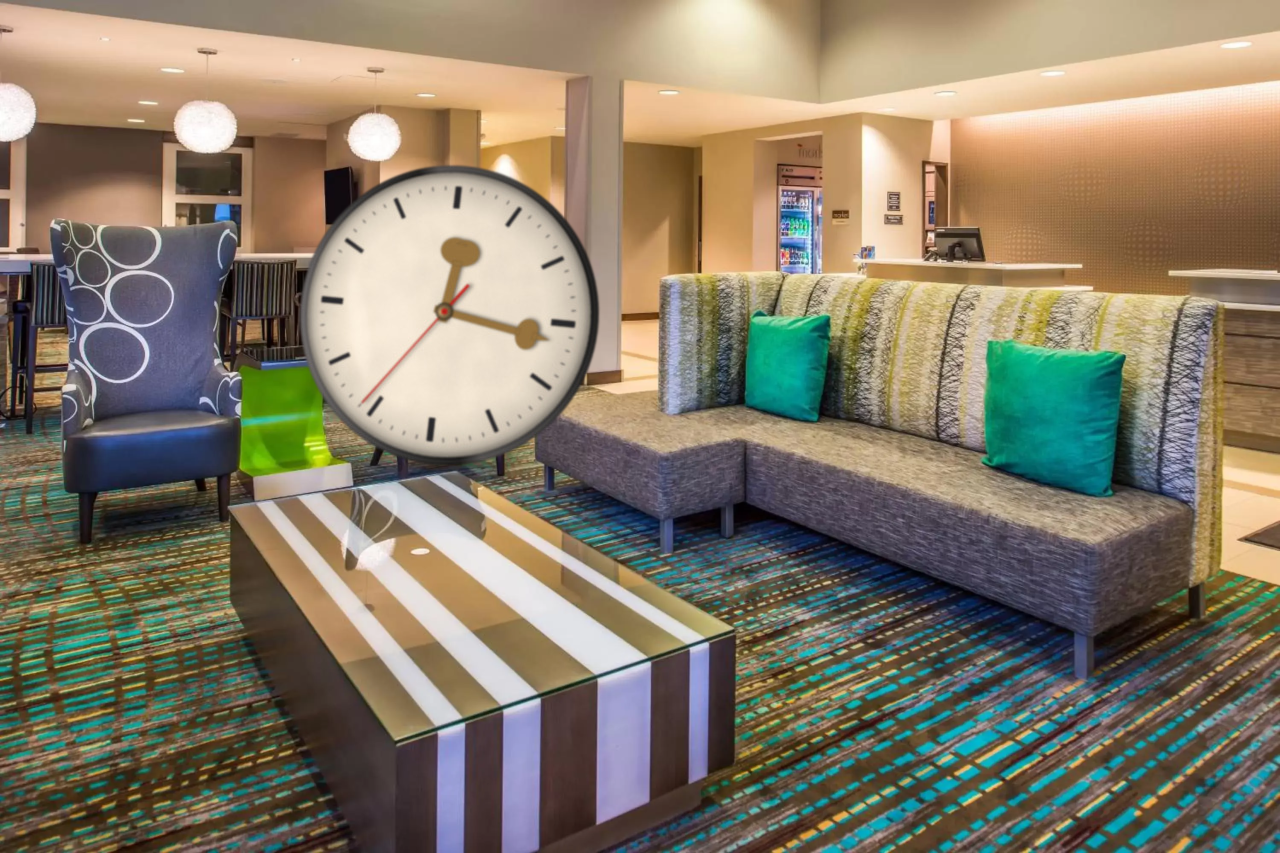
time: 12:16:36
